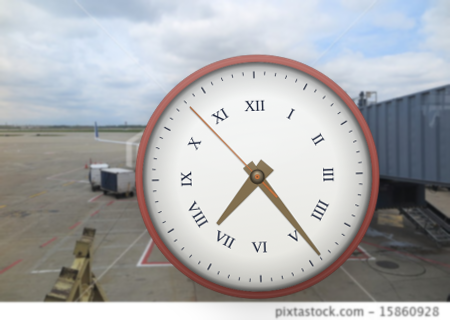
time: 7:23:53
